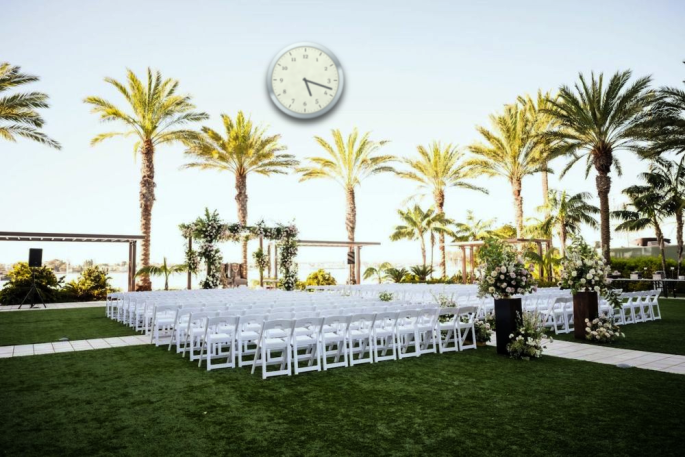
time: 5:18
